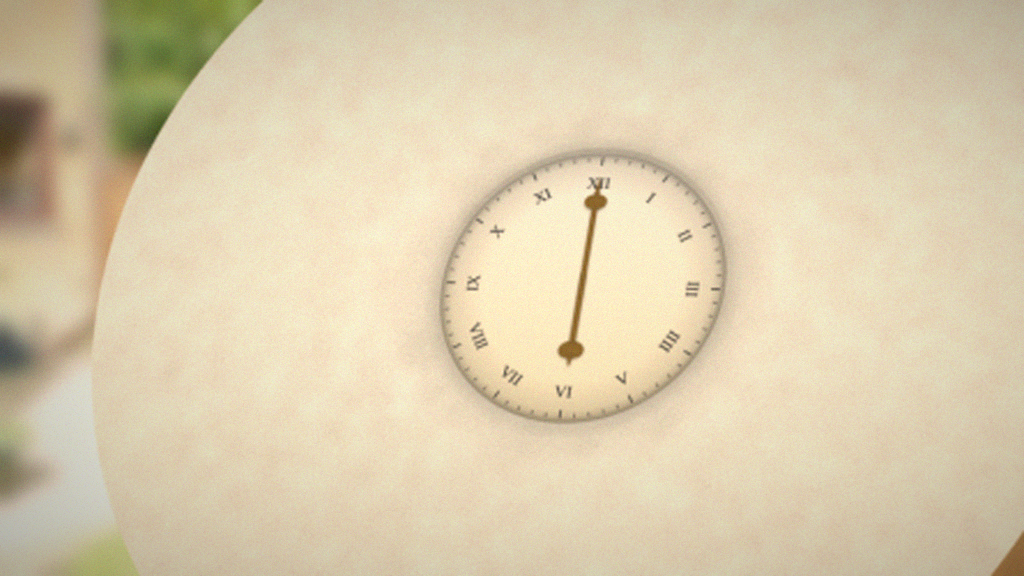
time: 6:00
